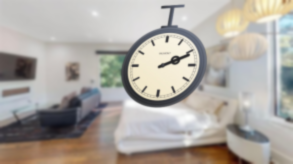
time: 2:11
